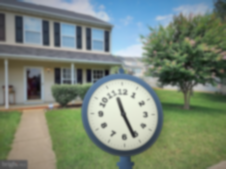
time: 11:26
